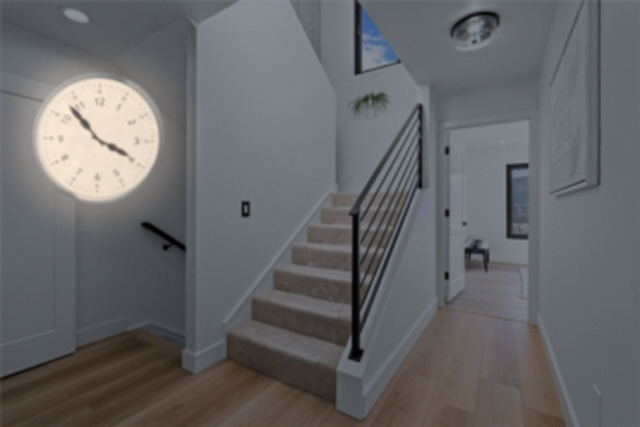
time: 3:53
